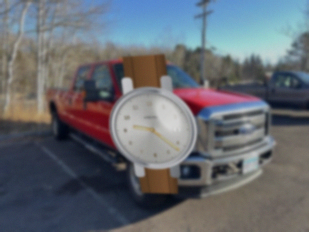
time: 9:22
